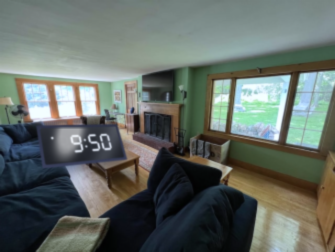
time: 9:50
